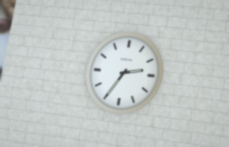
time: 2:35
